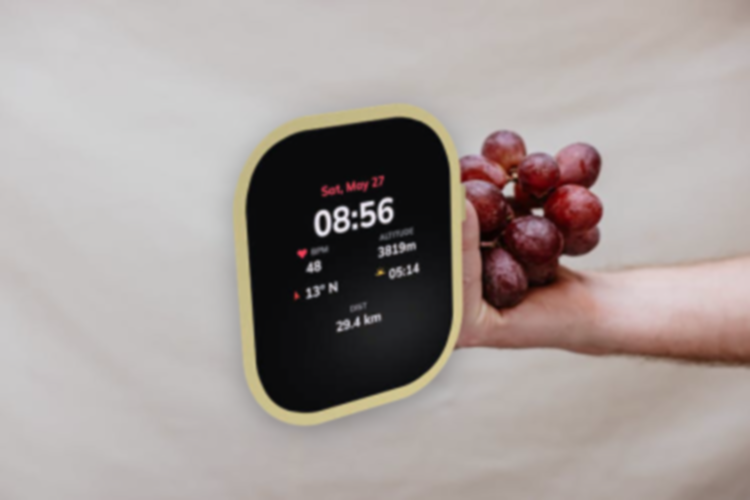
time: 8:56
